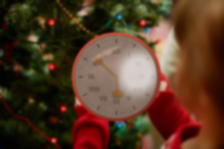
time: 5:52
